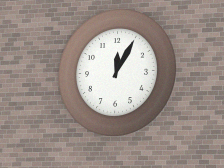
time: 12:05
